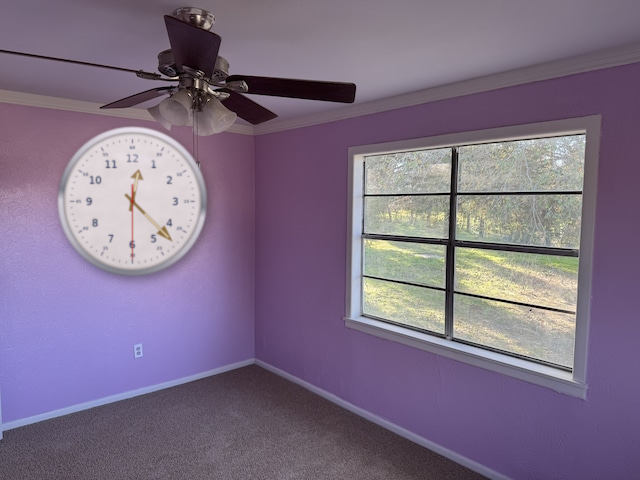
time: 12:22:30
